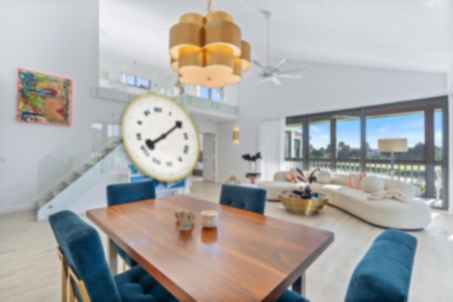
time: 8:10
